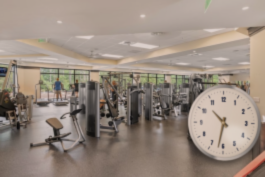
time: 10:32
